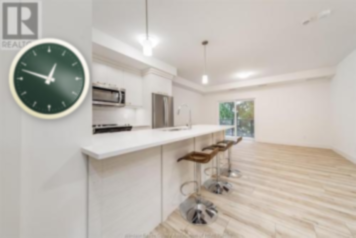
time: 12:48
